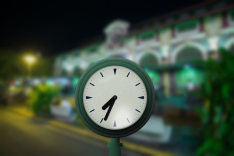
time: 7:34
